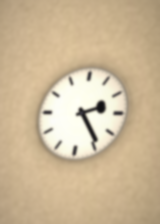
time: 2:24
